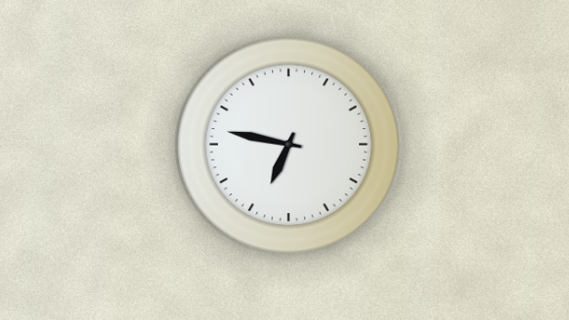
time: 6:47
